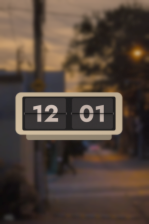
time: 12:01
